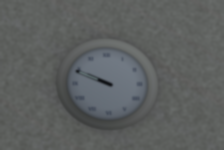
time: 9:49
